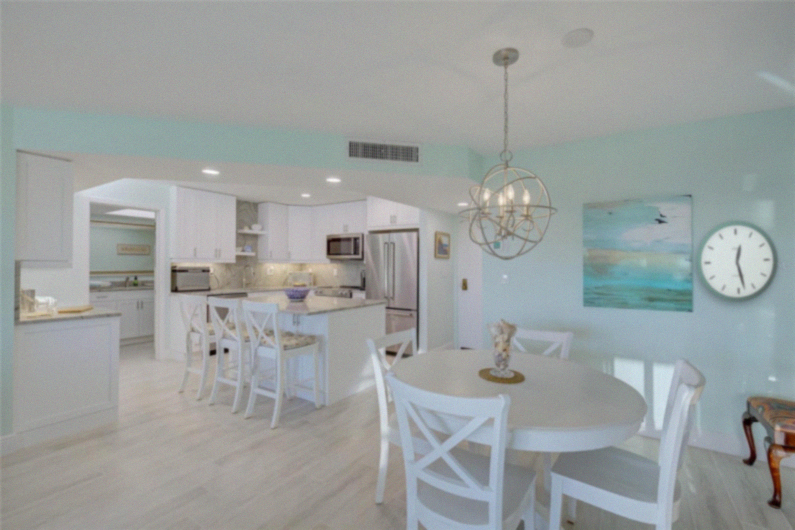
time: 12:28
